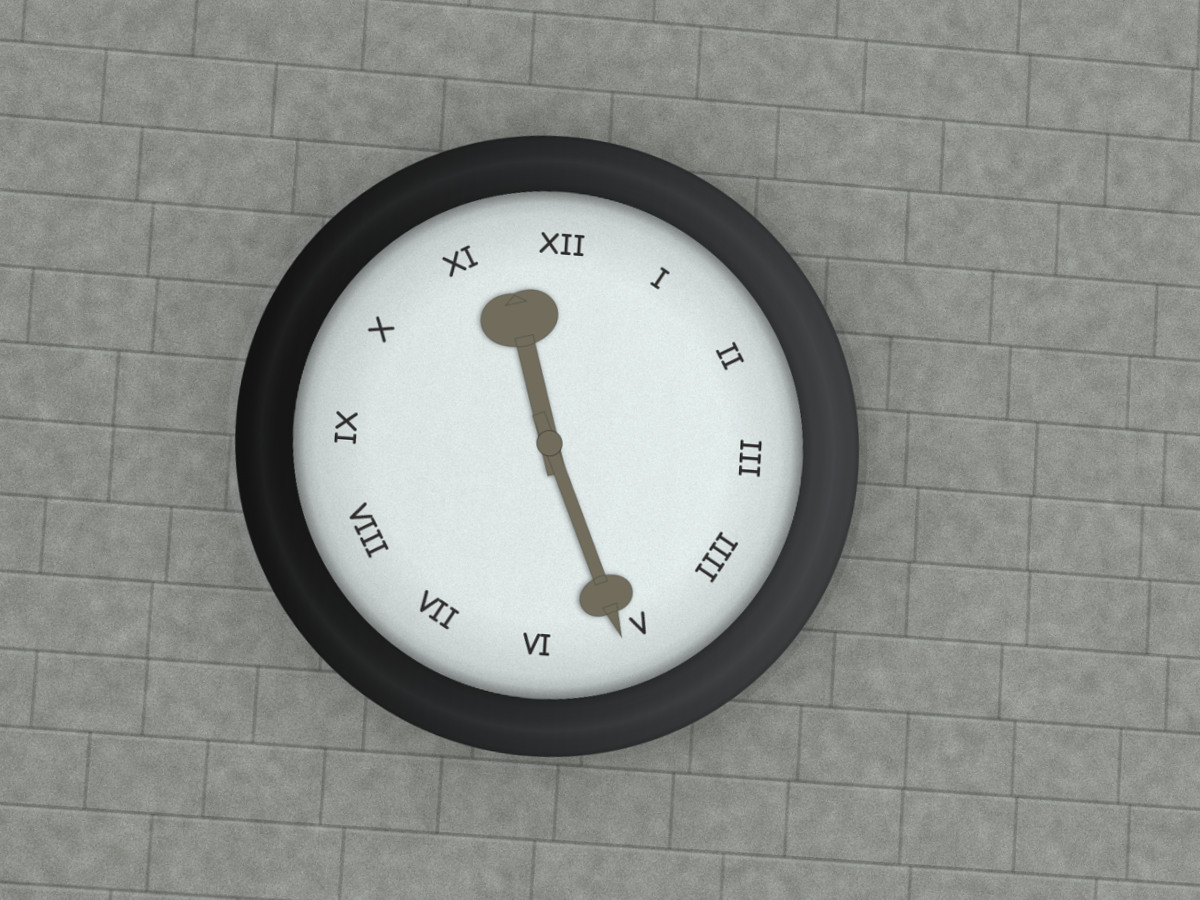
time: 11:26
